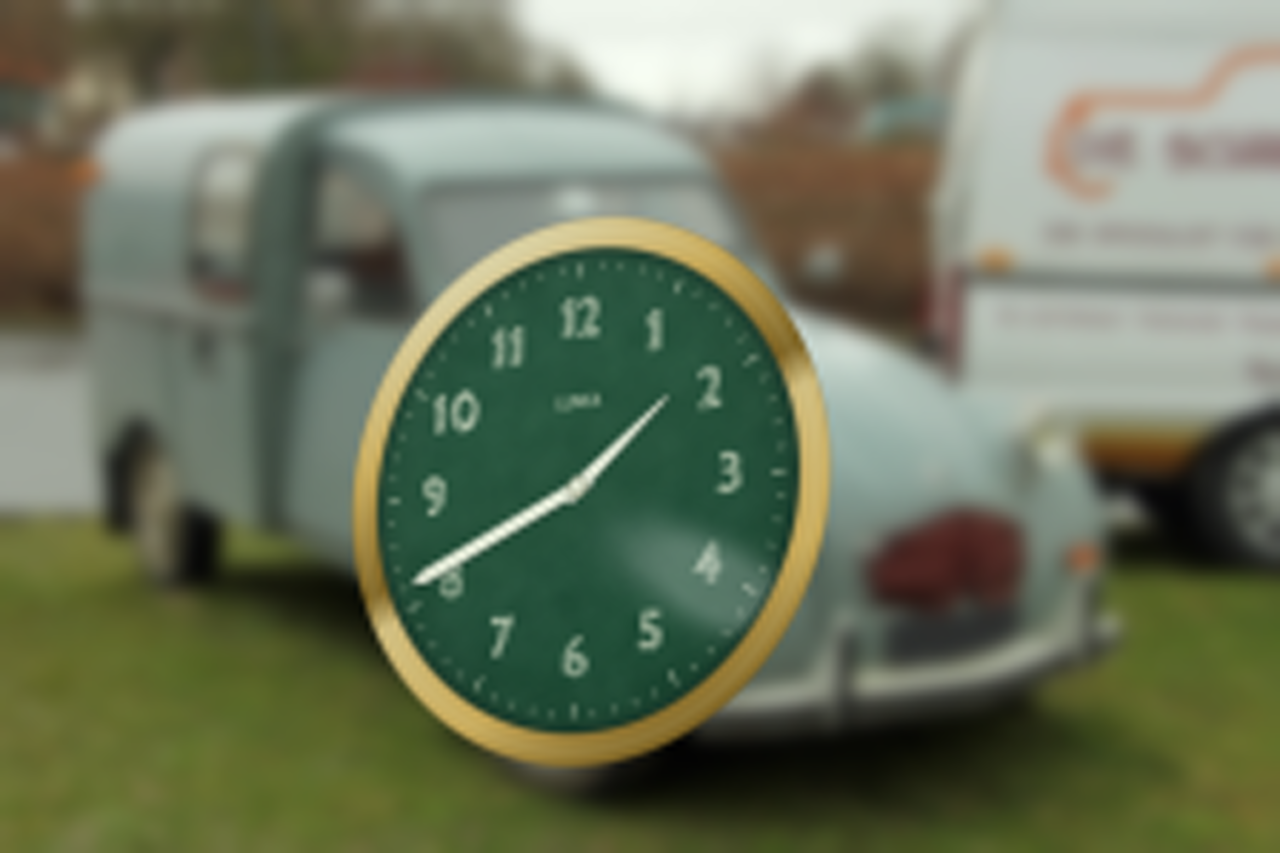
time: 1:41
